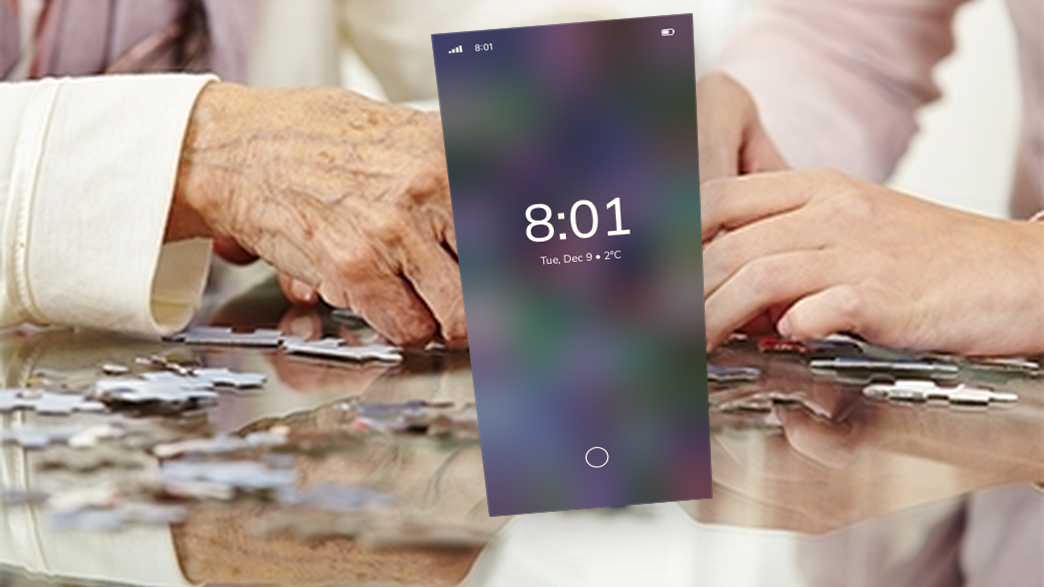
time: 8:01
